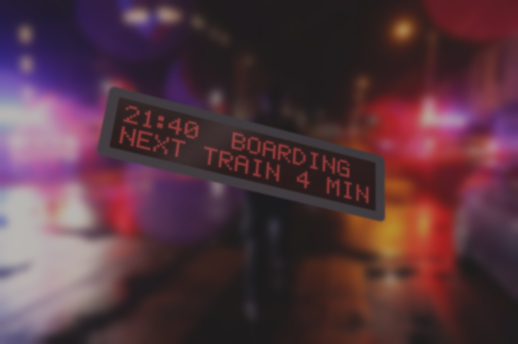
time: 21:40
